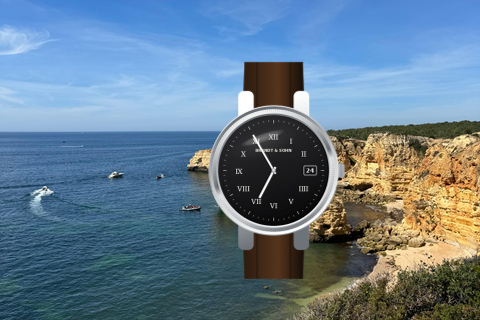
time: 6:55
